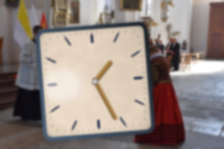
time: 1:26
